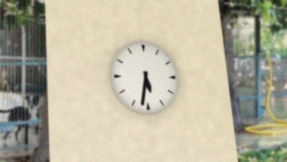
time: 5:32
